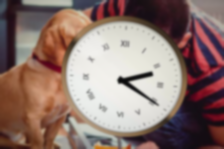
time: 2:20
